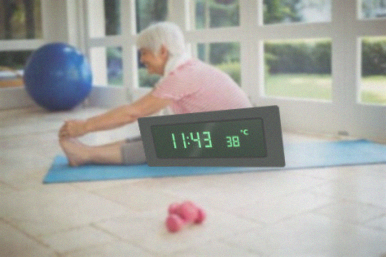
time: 11:43
